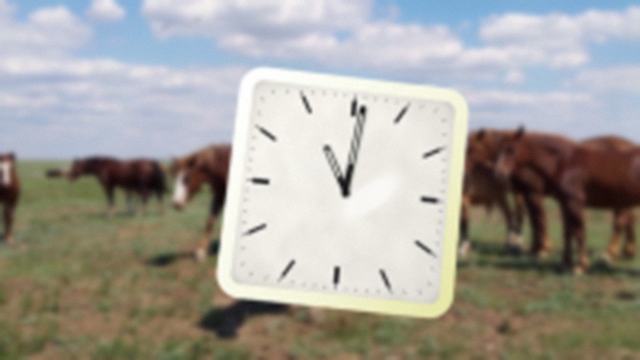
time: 11:01
